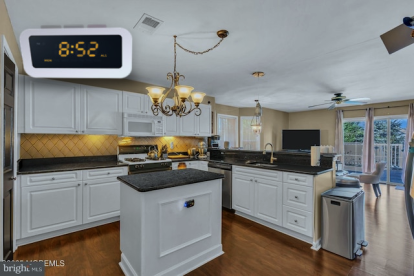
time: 8:52
